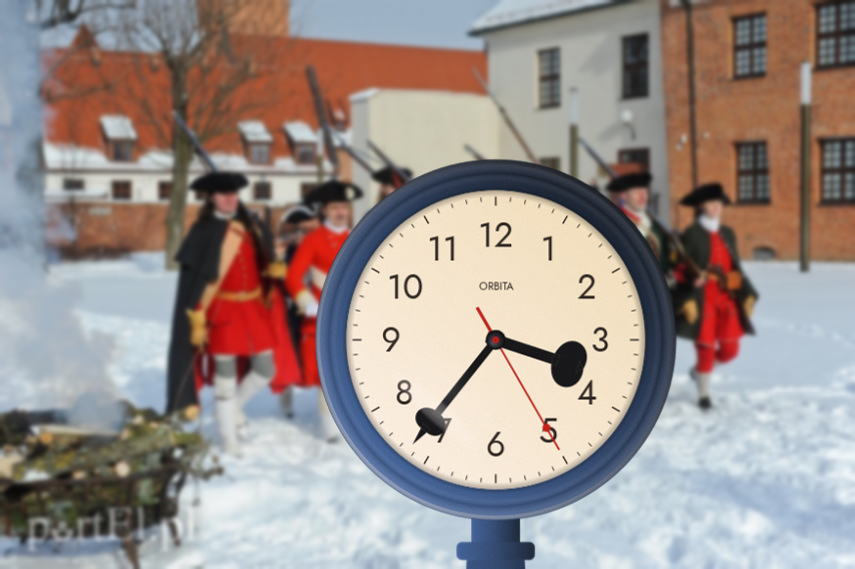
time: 3:36:25
